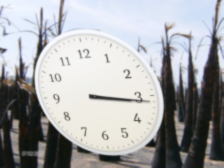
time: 3:16
